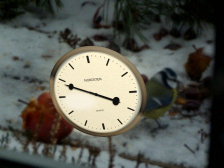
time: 3:49
